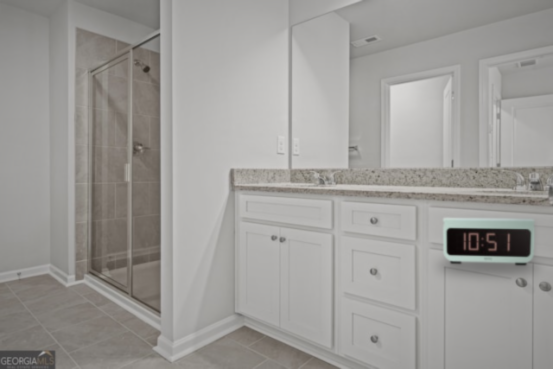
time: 10:51
